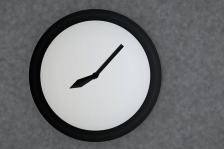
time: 8:07
